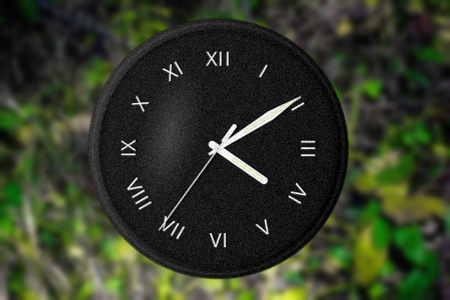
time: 4:09:36
